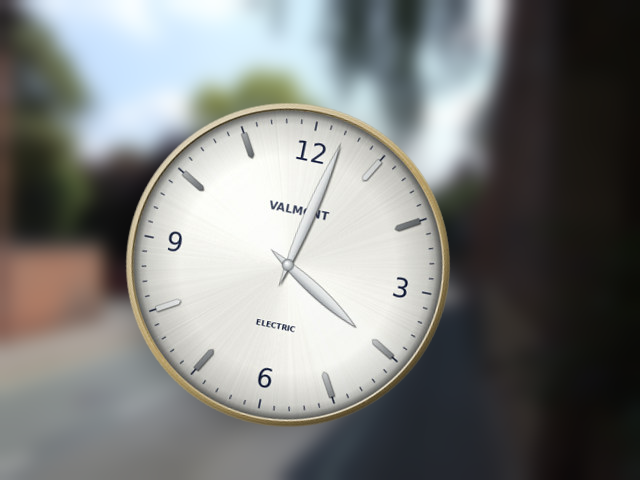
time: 4:02
